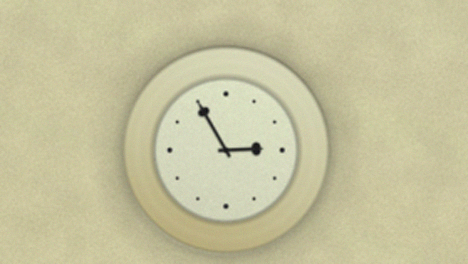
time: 2:55
